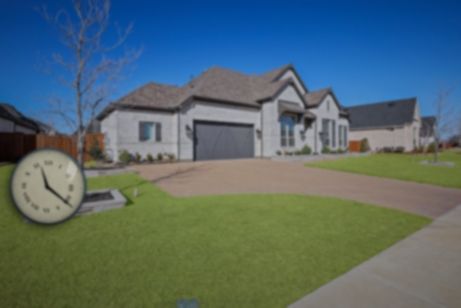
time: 11:21
